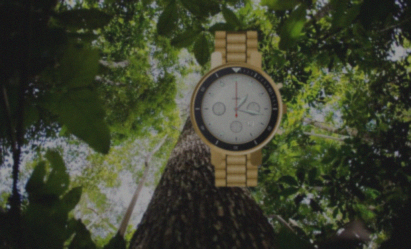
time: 1:17
